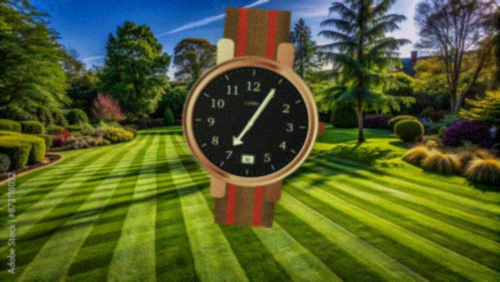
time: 7:05
